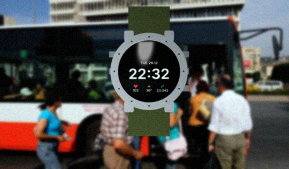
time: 22:32
